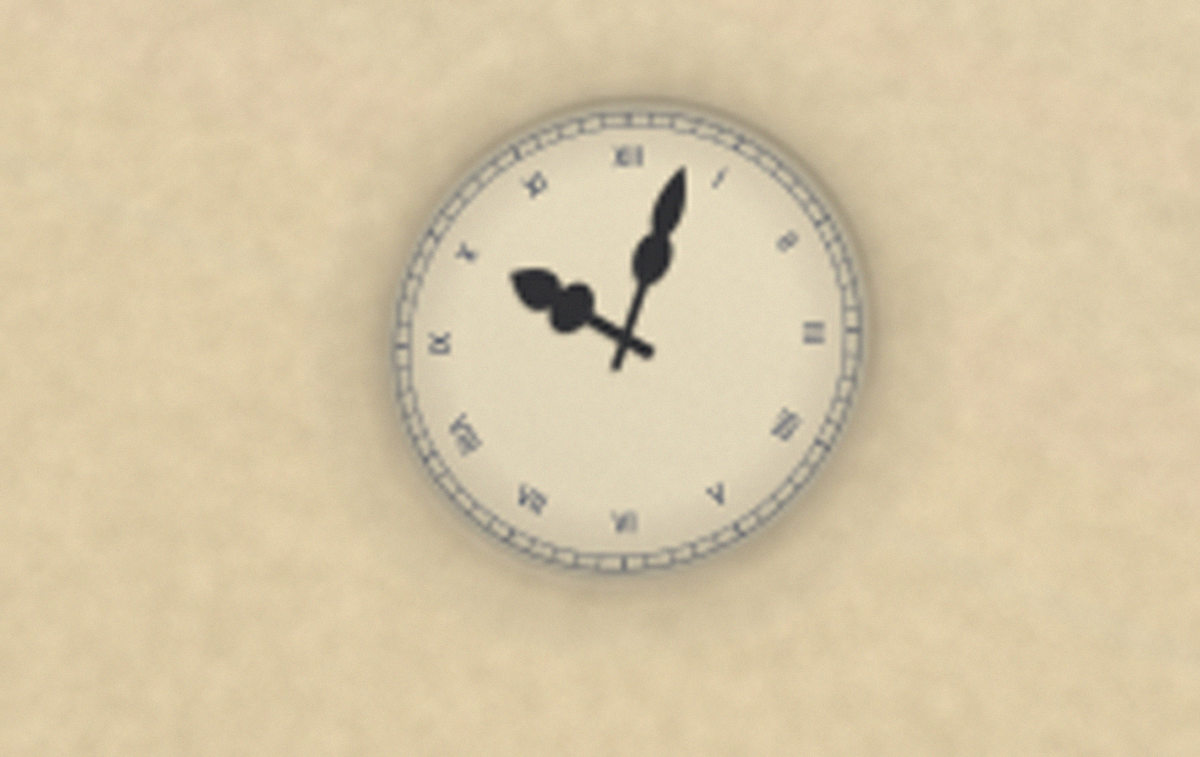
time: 10:03
